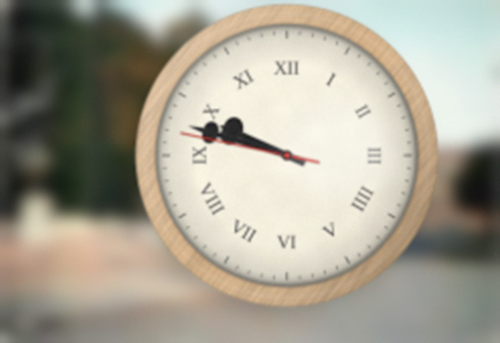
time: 9:47:47
